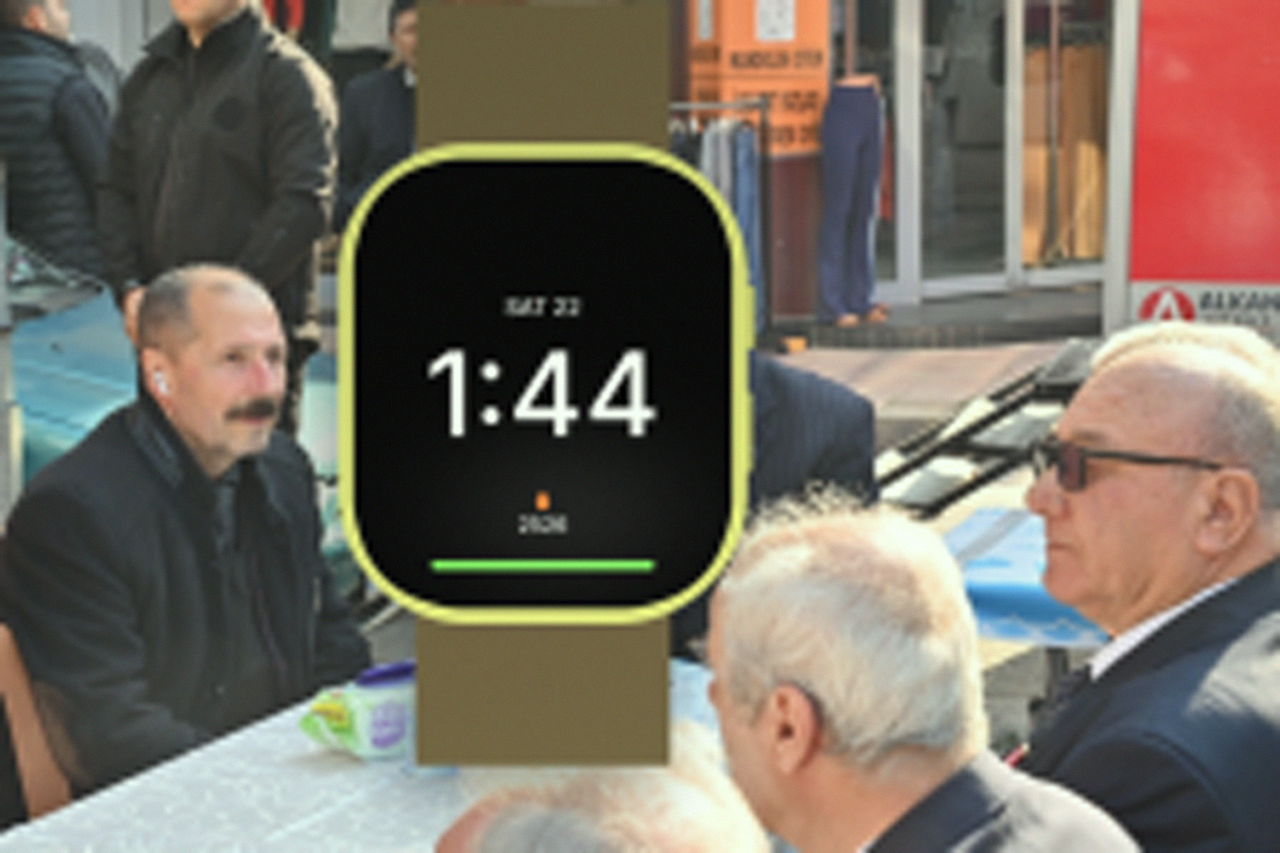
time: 1:44
